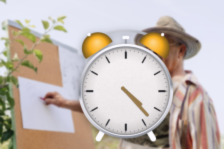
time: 4:23
